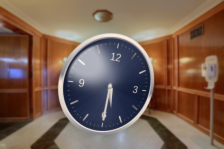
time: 5:30
